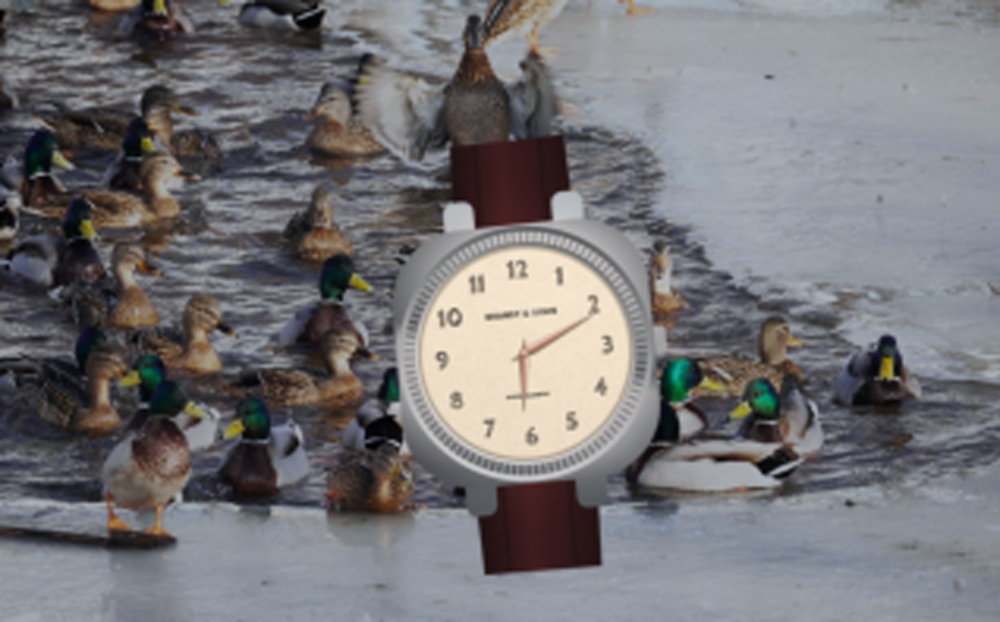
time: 6:11
